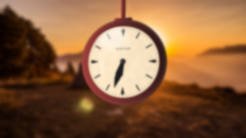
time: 6:33
